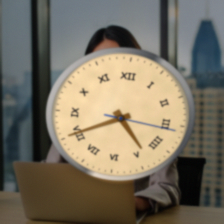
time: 4:40:16
